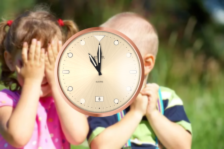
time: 11:00
